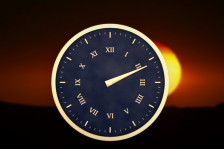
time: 2:11
